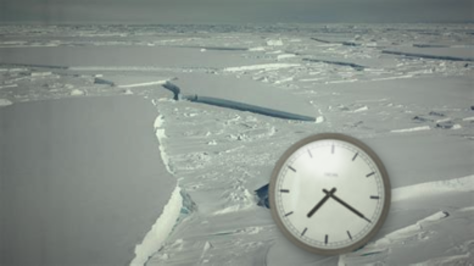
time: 7:20
